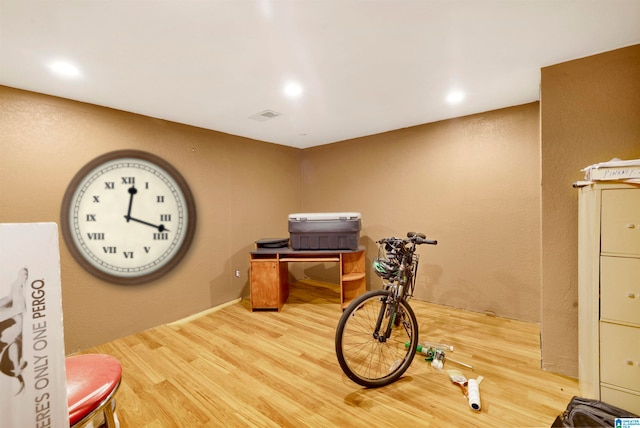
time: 12:18
